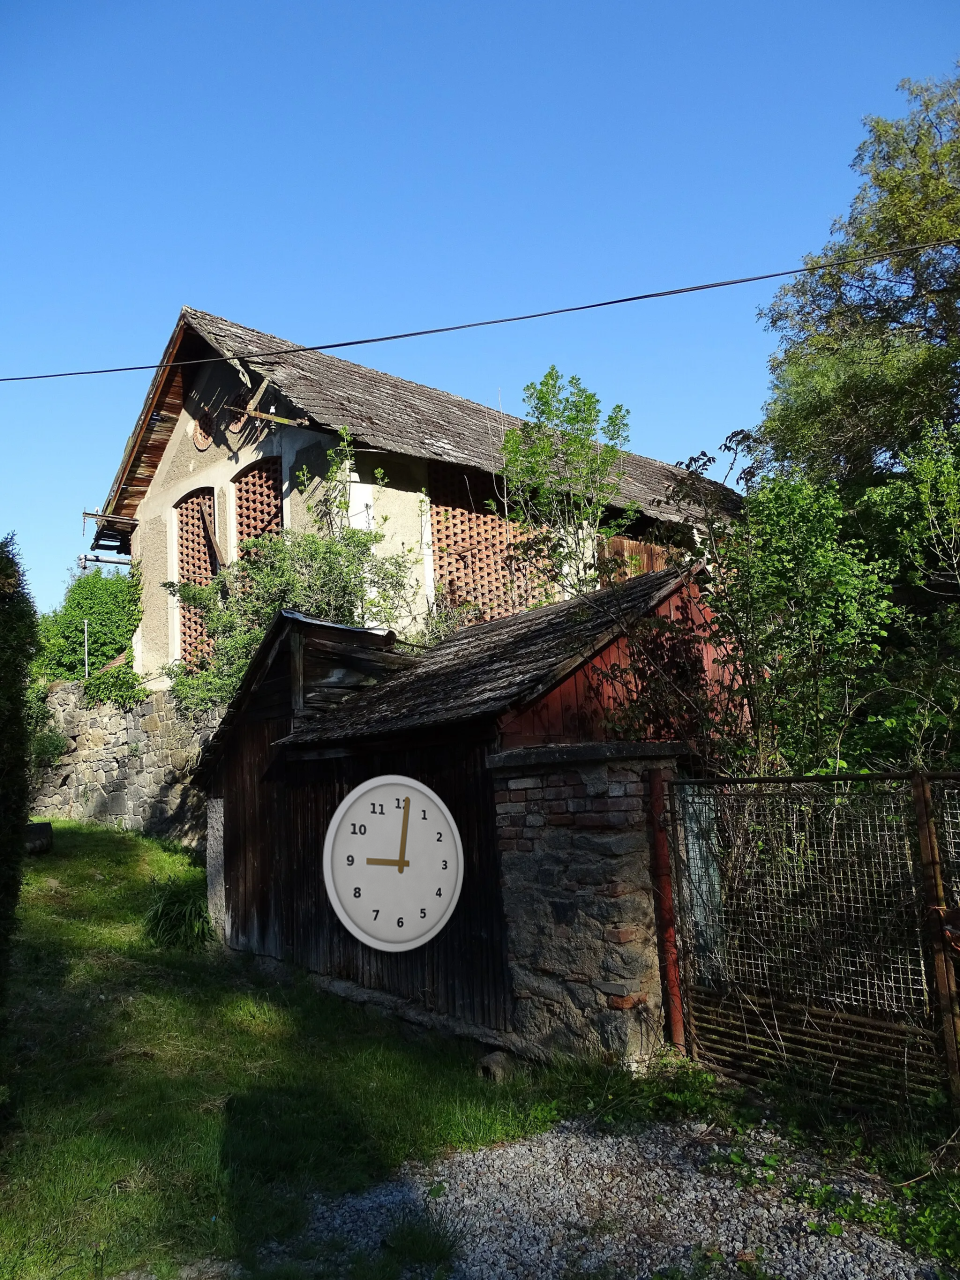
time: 9:01
